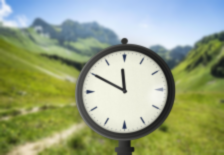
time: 11:50
